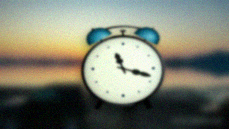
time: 11:18
